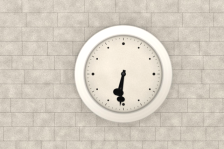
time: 6:31
